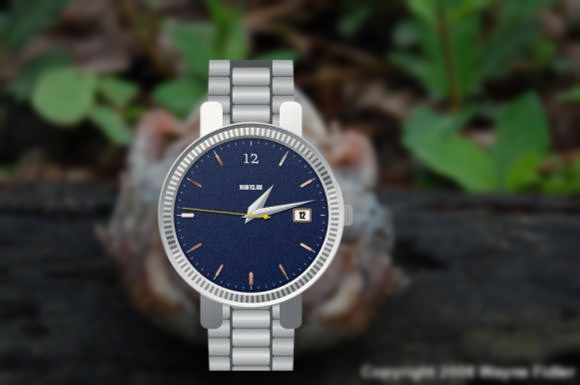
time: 1:12:46
